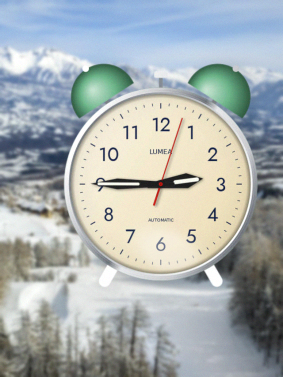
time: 2:45:03
